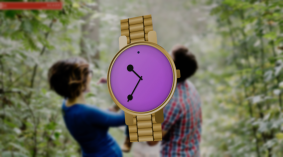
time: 10:36
